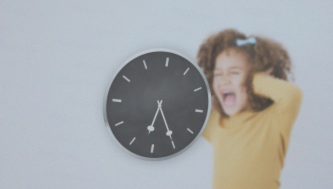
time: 6:25
